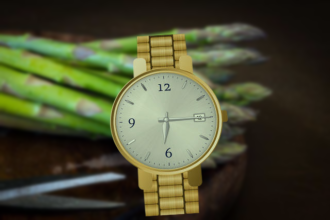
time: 6:15
